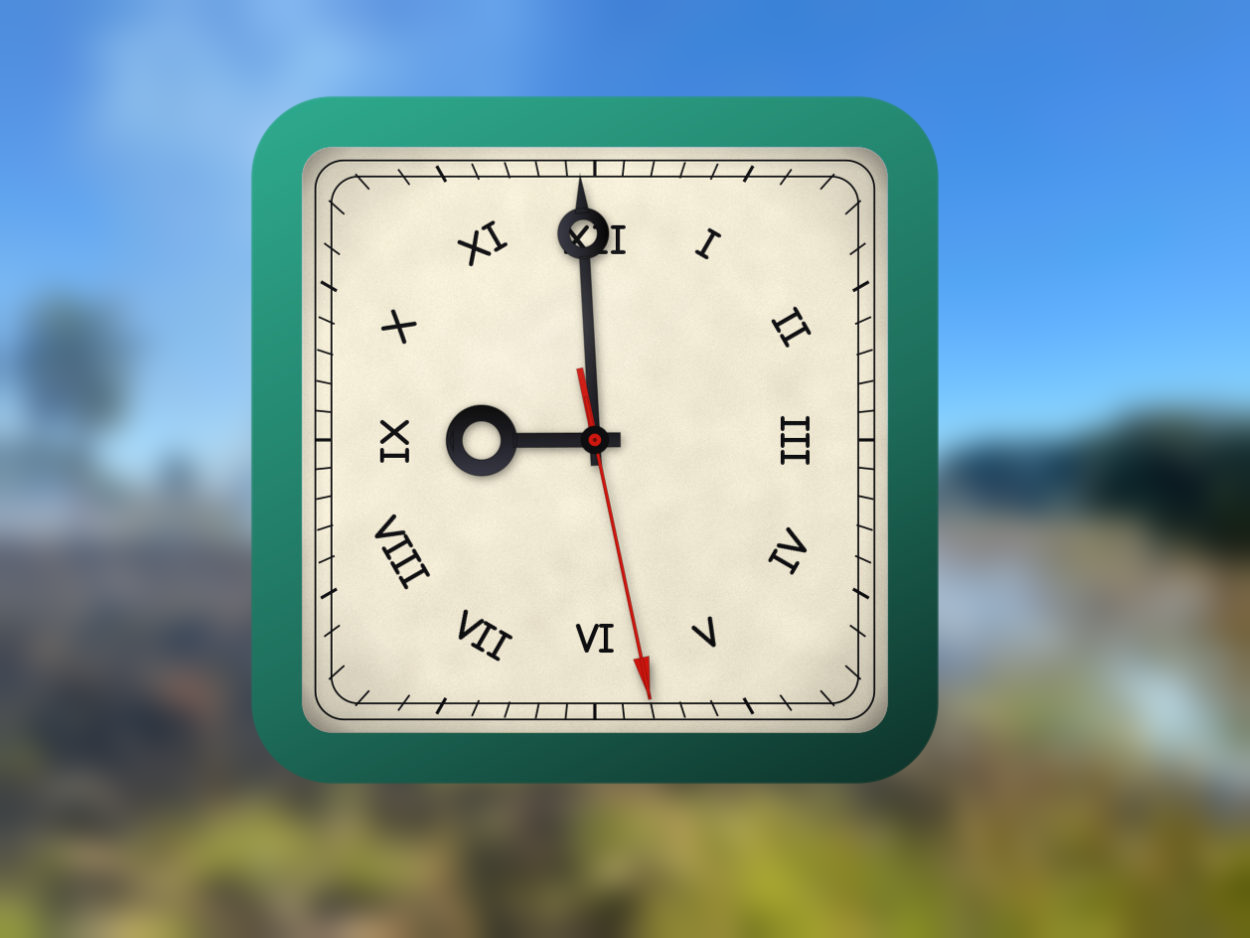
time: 8:59:28
